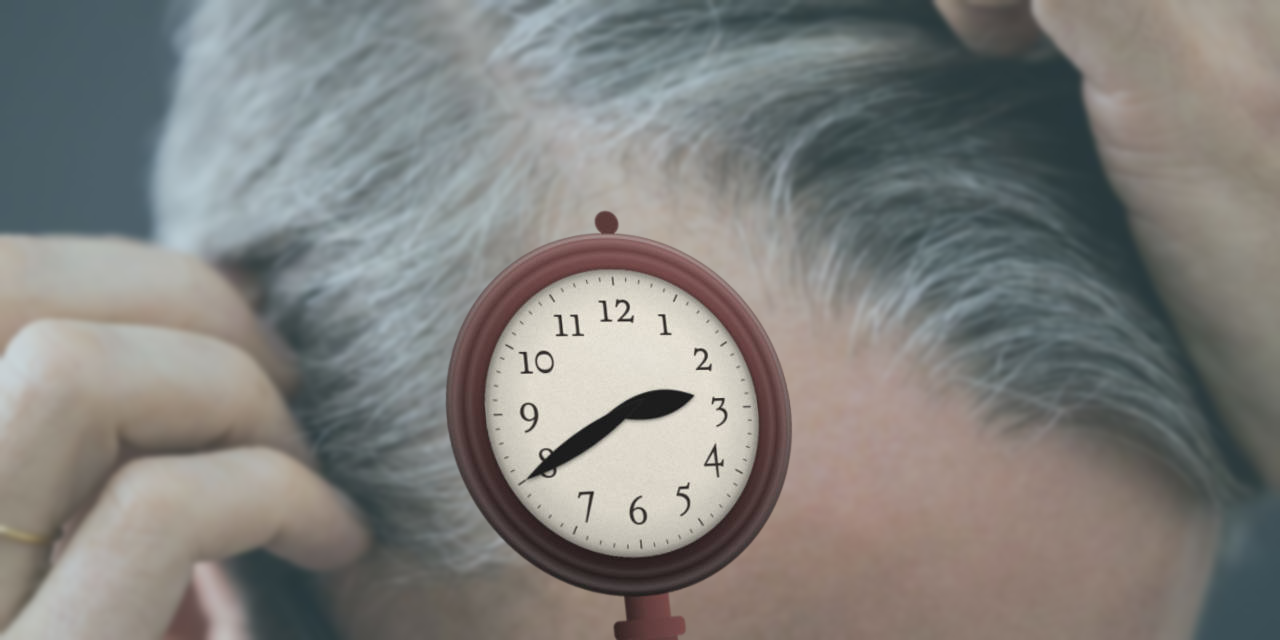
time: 2:40
